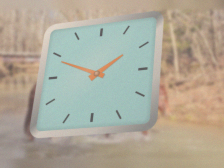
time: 1:49
